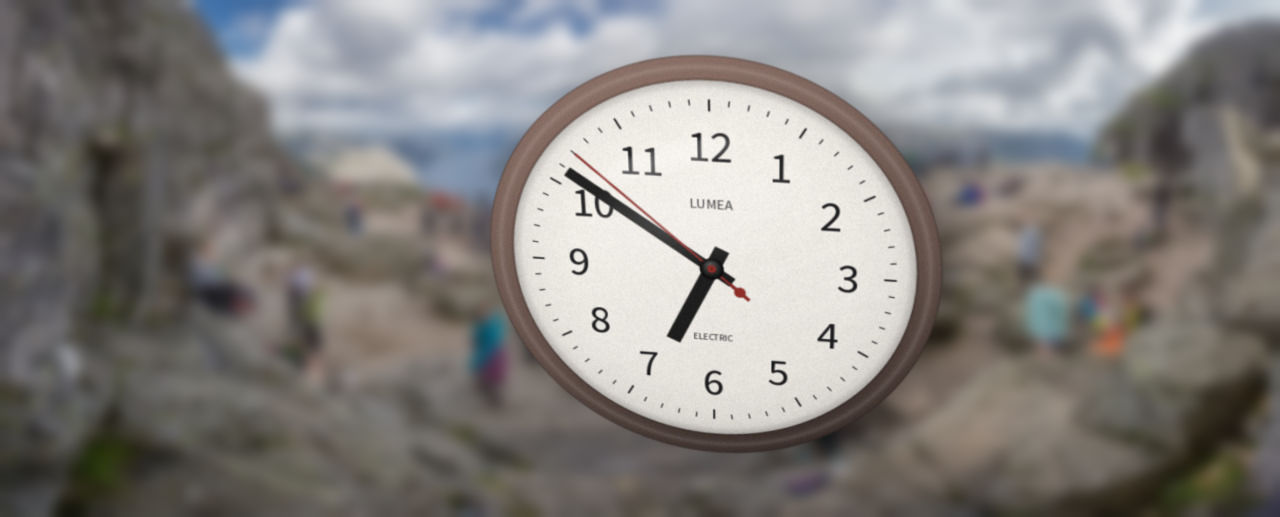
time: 6:50:52
